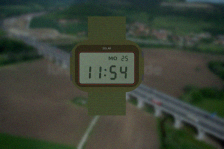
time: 11:54
